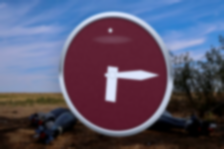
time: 6:15
